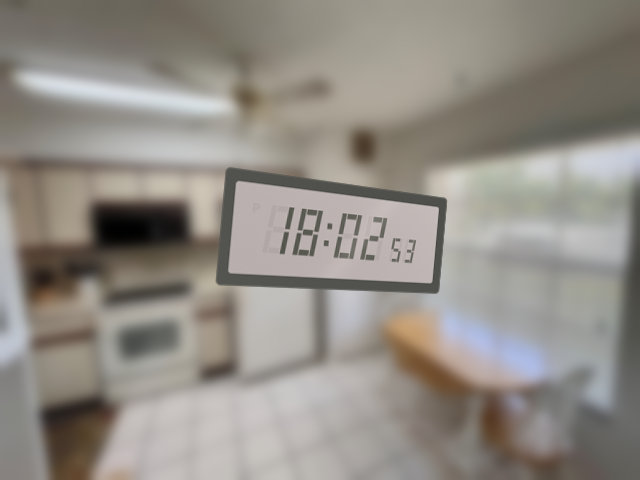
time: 18:02:53
